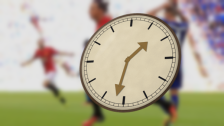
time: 1:32
